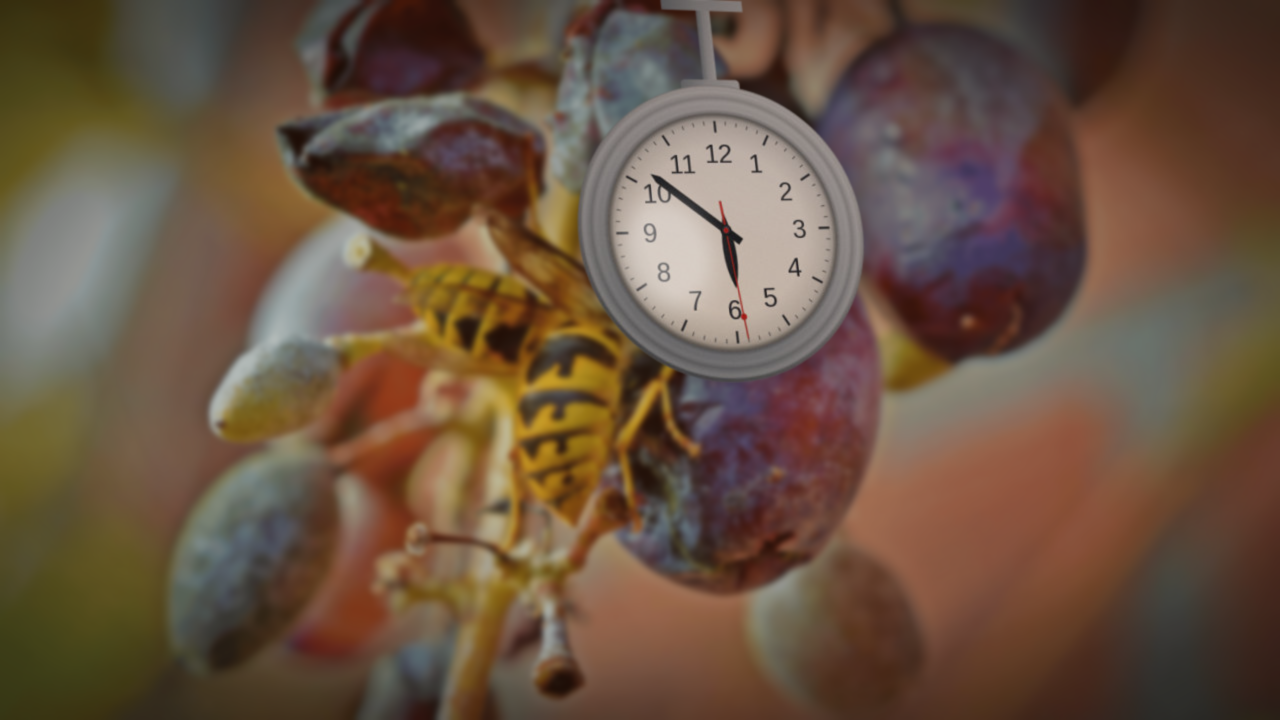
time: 5:51:29
